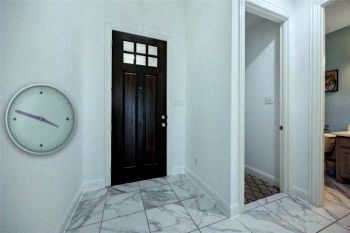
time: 3:48
